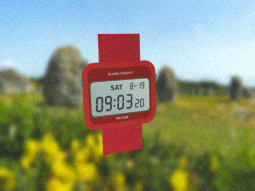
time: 9:03:20
